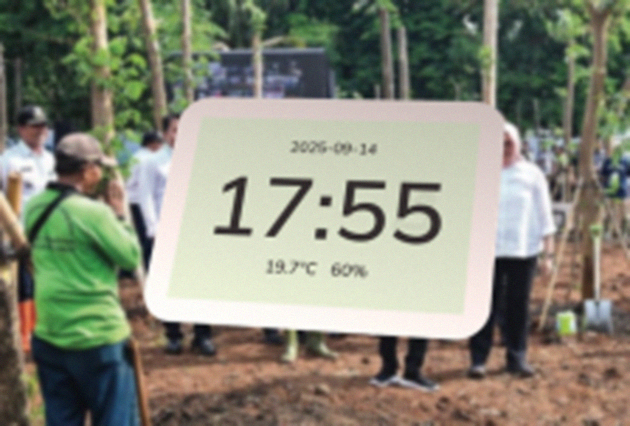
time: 17:55
